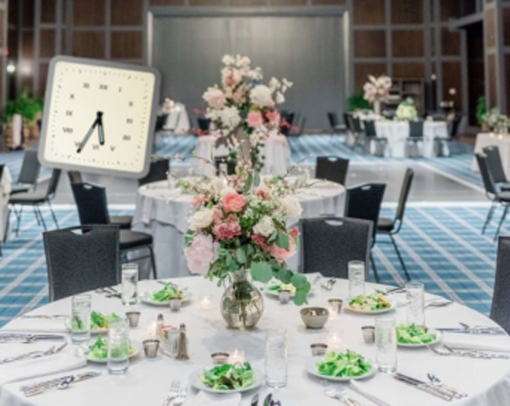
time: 5:34
